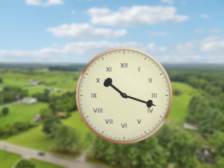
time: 10:18
